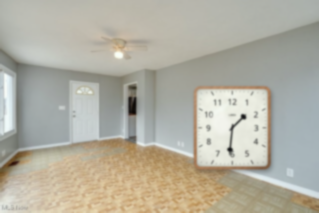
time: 1:31
